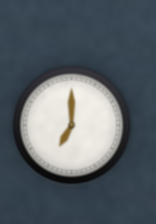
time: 7:00
